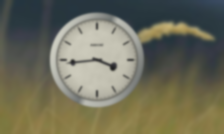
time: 3:44
